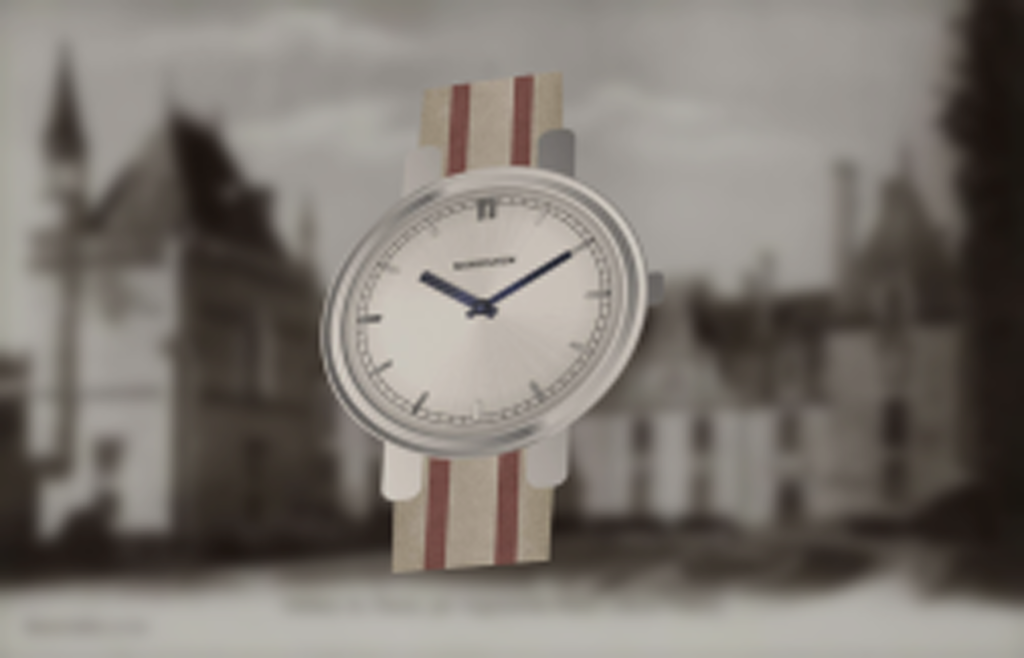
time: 10:10
